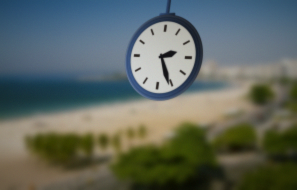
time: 2:26
